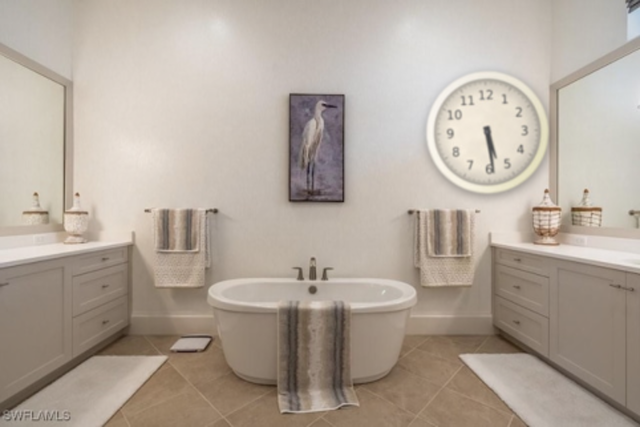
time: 5:29
